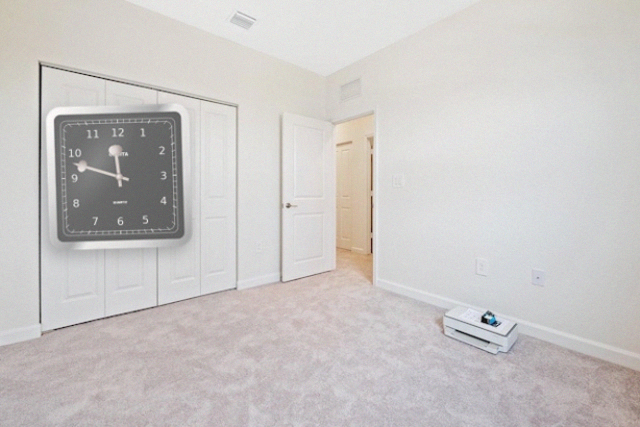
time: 11:48
